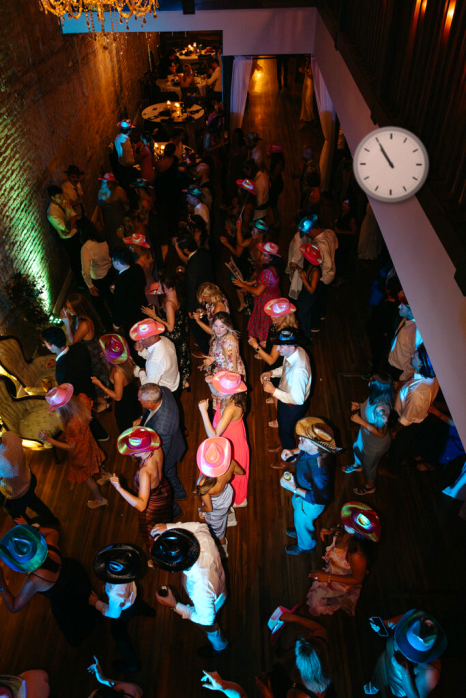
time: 10:55
